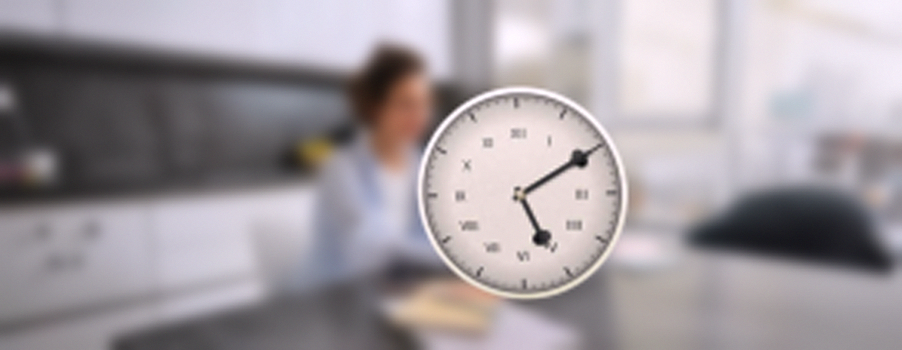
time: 5:10
